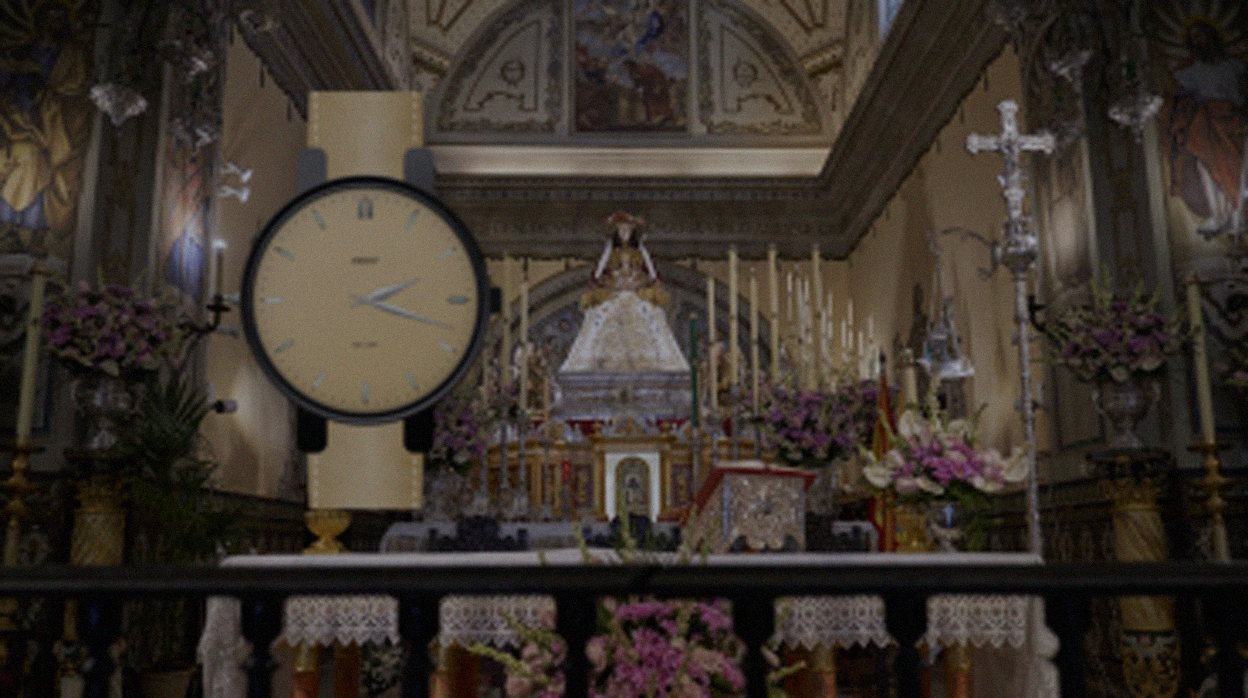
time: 2:18
